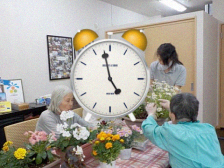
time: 4:58
